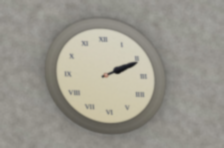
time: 2:11
